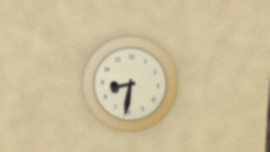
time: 8:31
